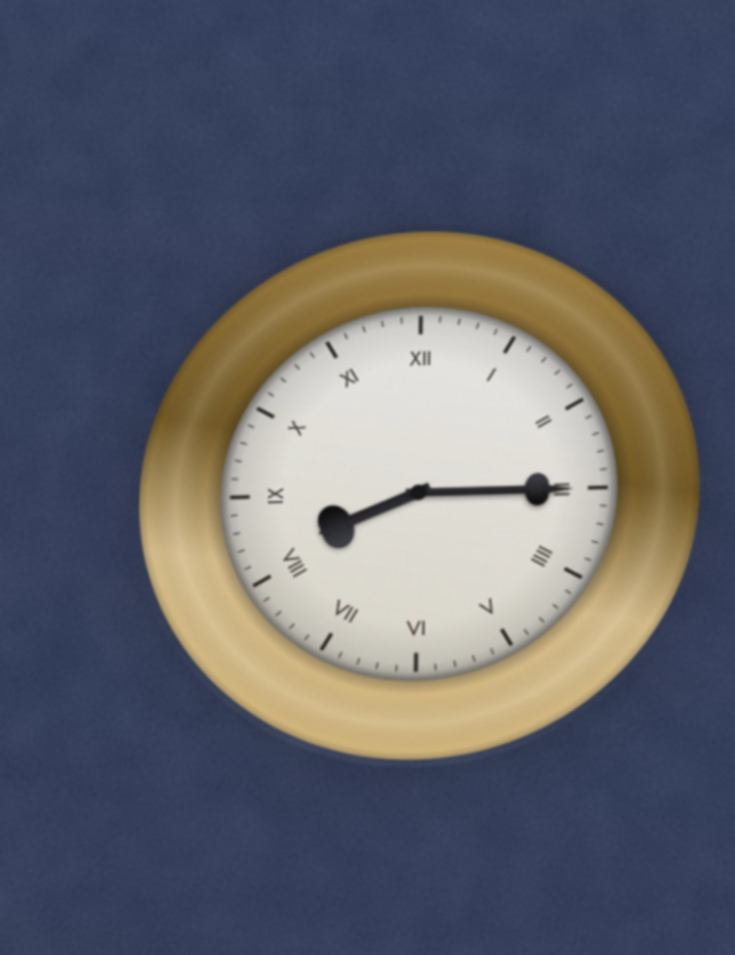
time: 8:15
